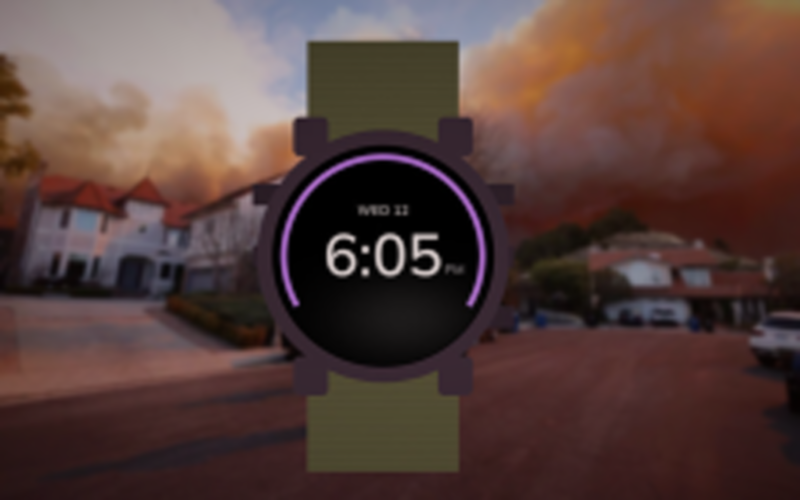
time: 6:05
